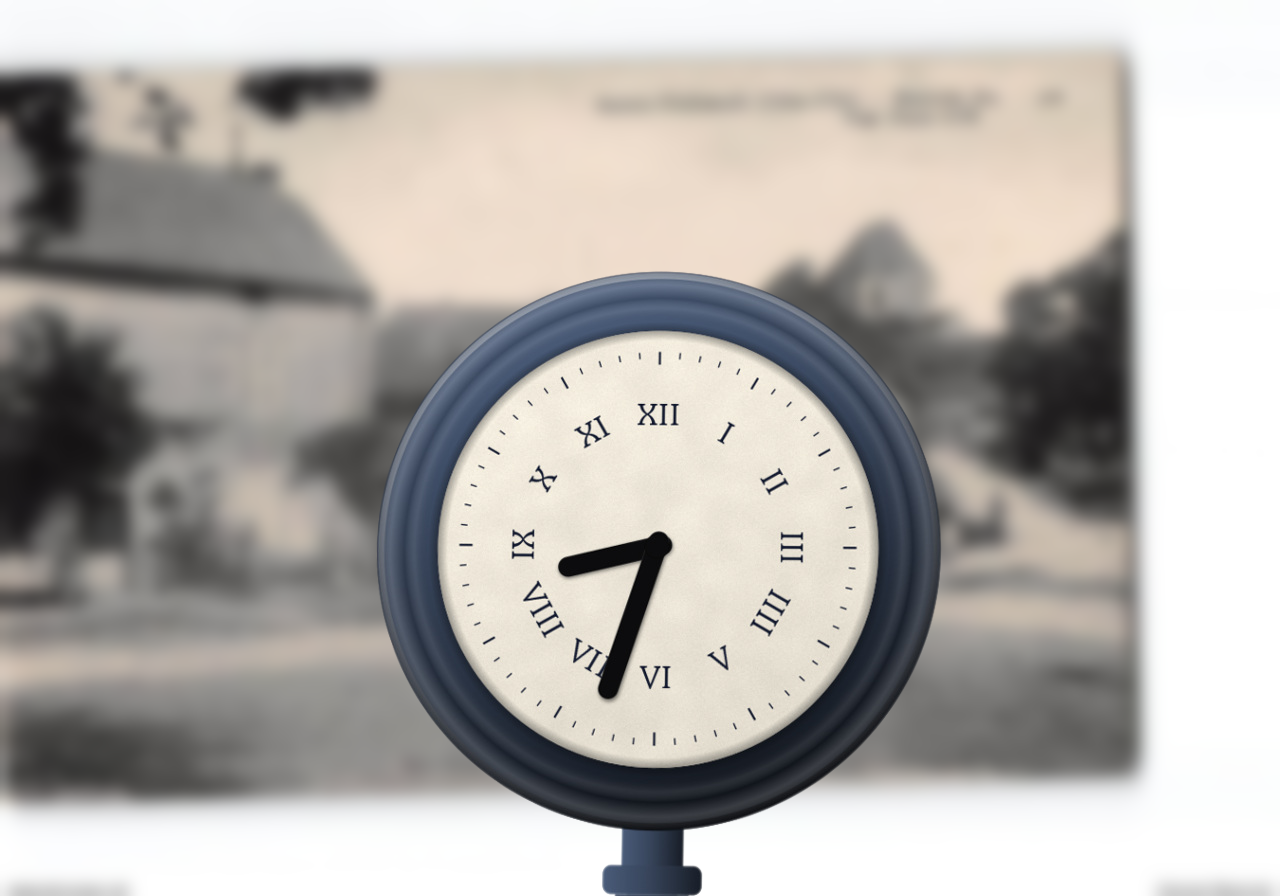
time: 8:33
